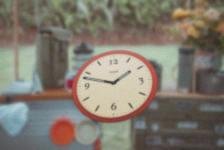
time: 1:48
